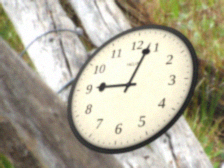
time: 9:03
